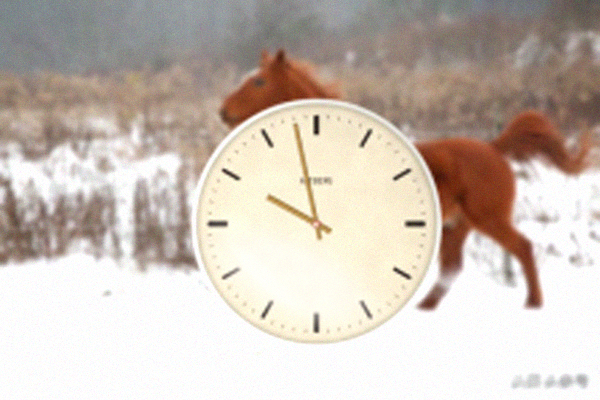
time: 9:58
